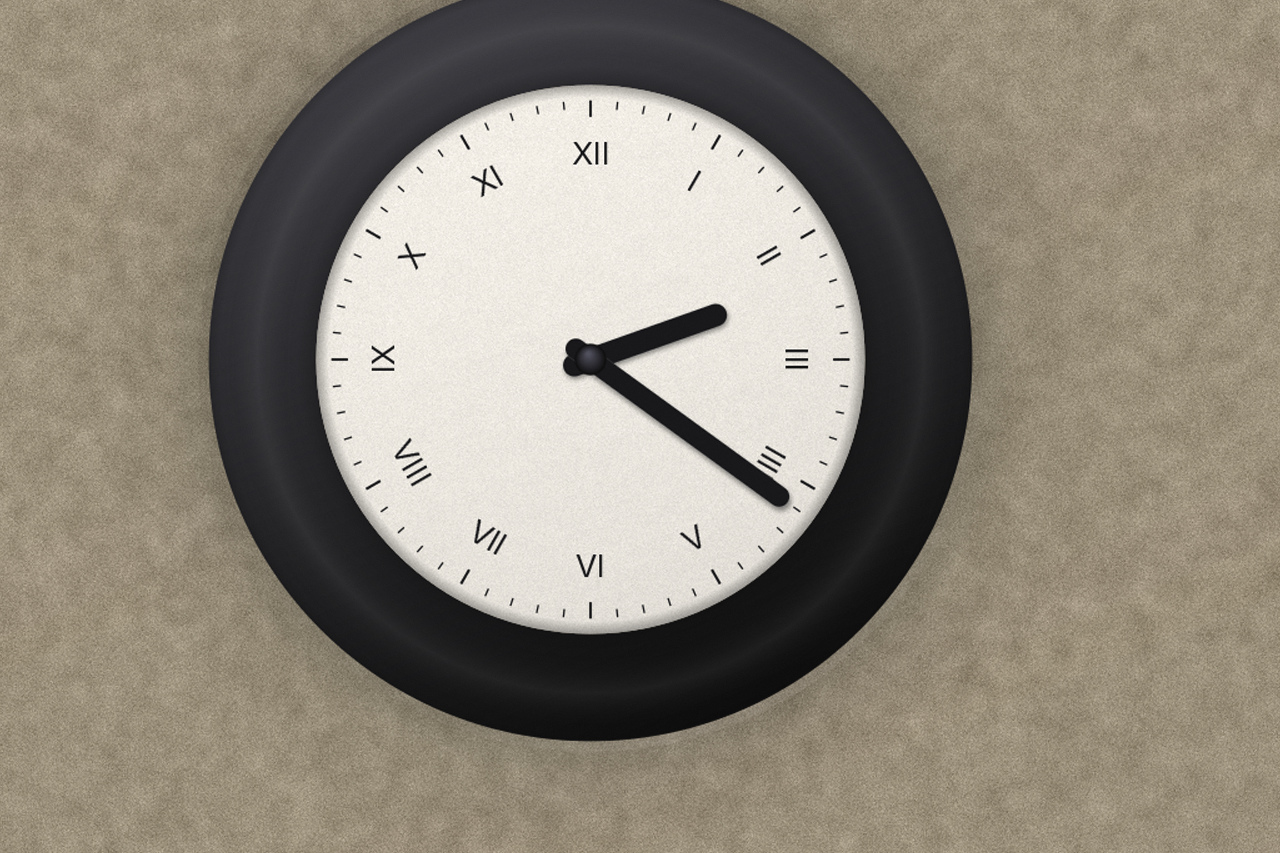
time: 2:21
